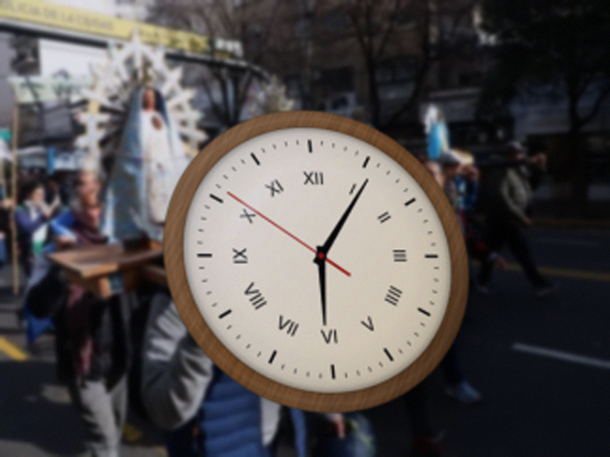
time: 6:05:51
